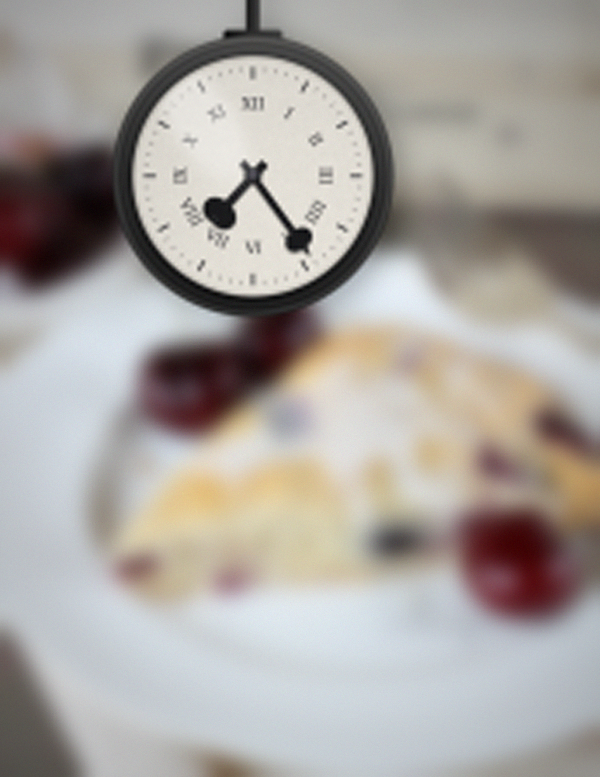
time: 7:24
